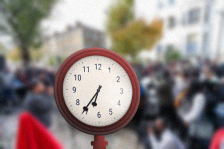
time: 6:36
